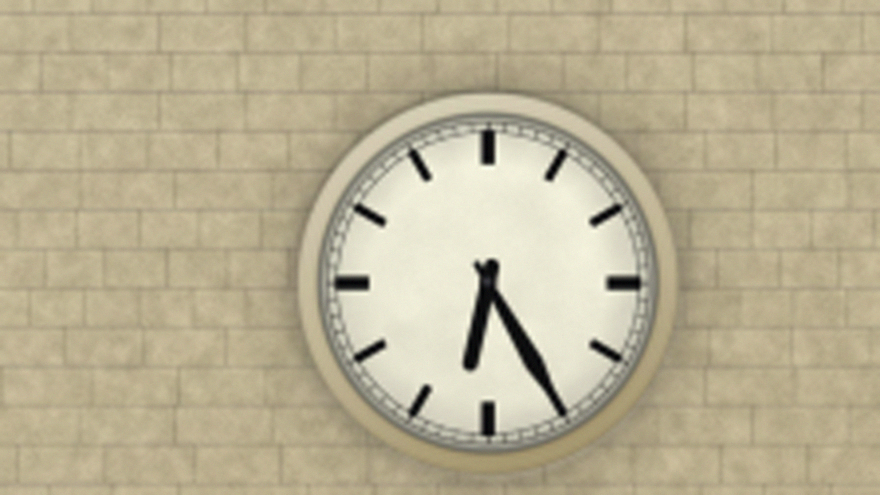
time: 6:25
